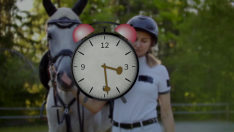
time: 3:29
